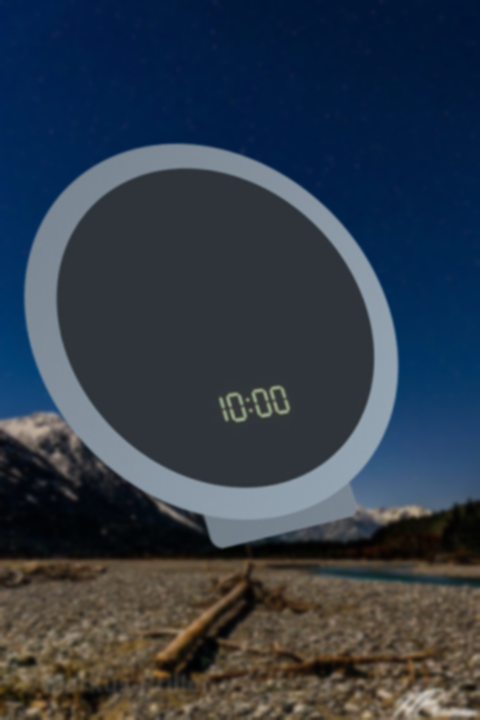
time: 10:00
